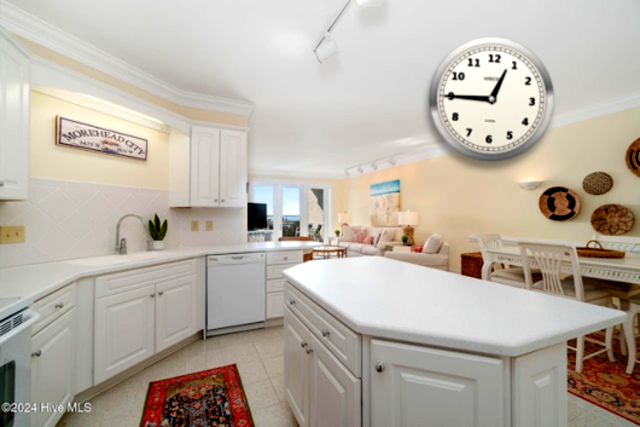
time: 12:45
